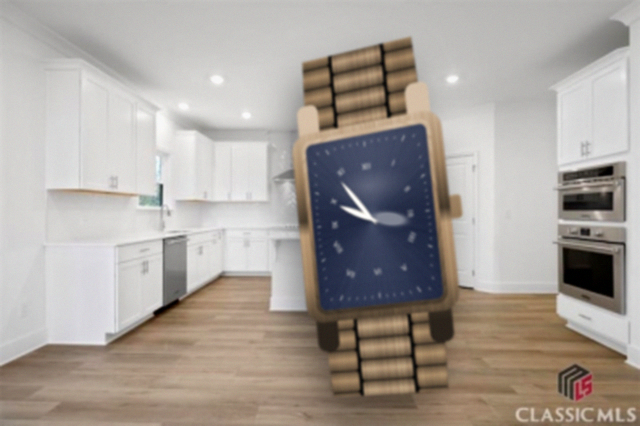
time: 9:54
